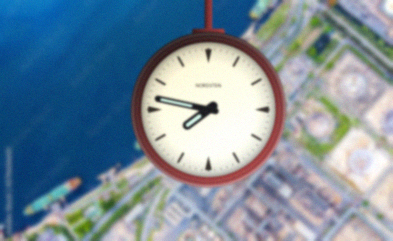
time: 7:47
